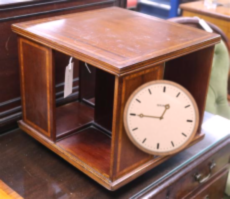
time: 12:45
